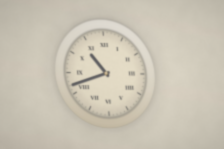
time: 10:42
